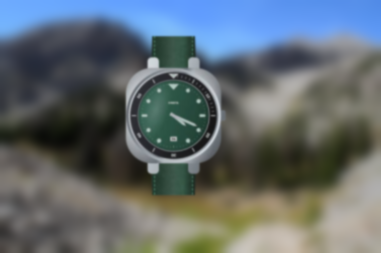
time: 4:19
